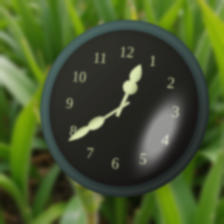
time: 12:39
